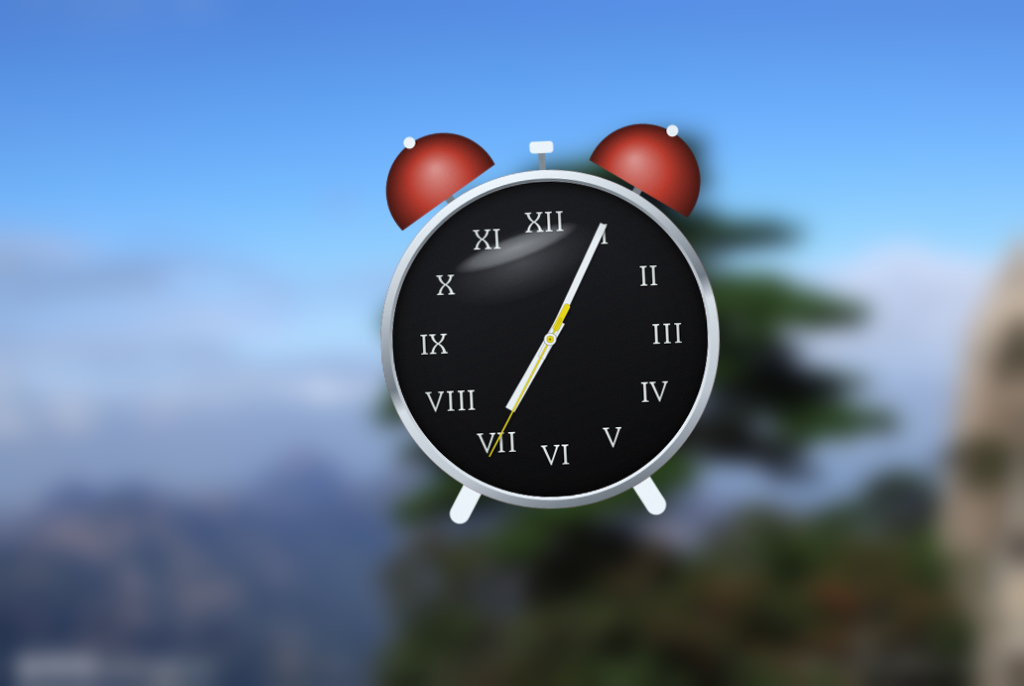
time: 7:04:35
